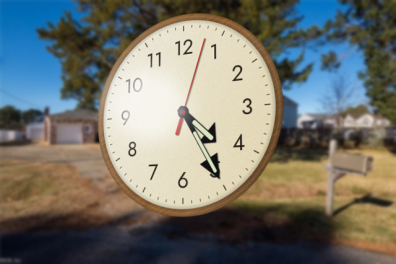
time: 4:25:03
